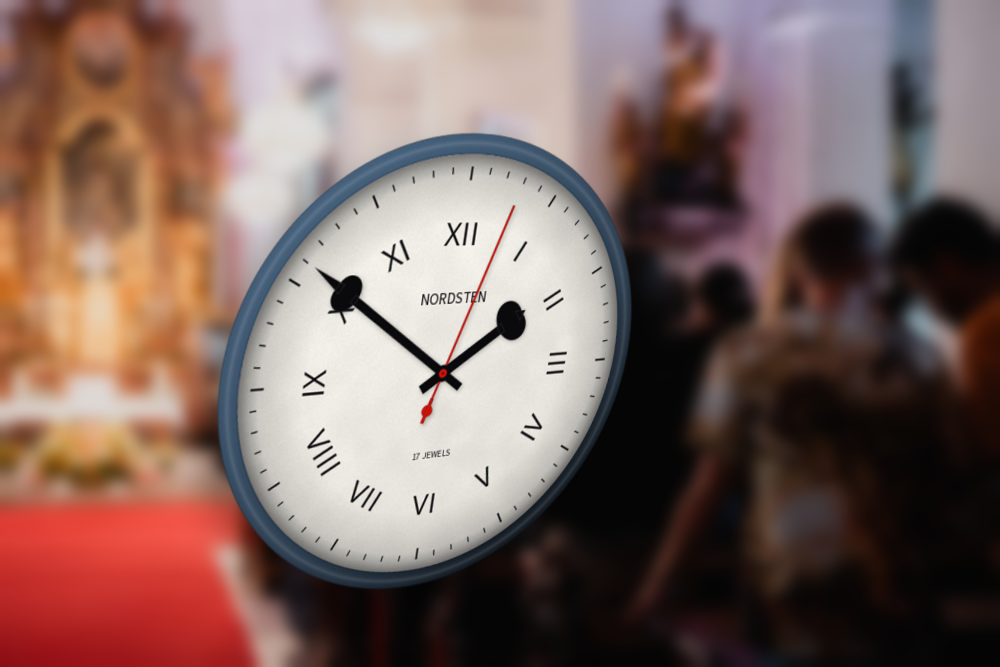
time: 1:51:03
